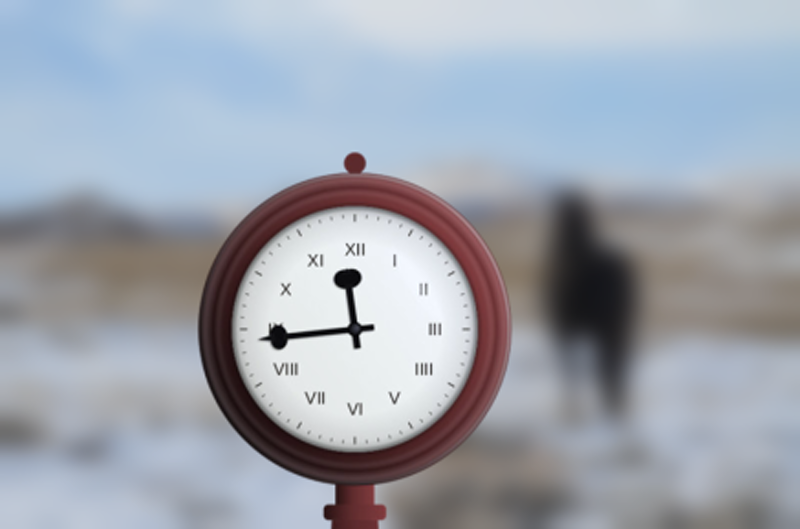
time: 11:44
